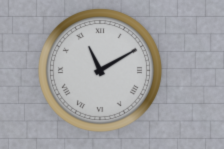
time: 11:10
